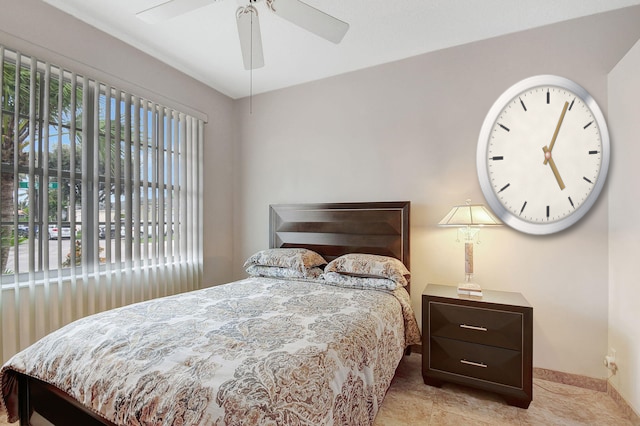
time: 5:04
